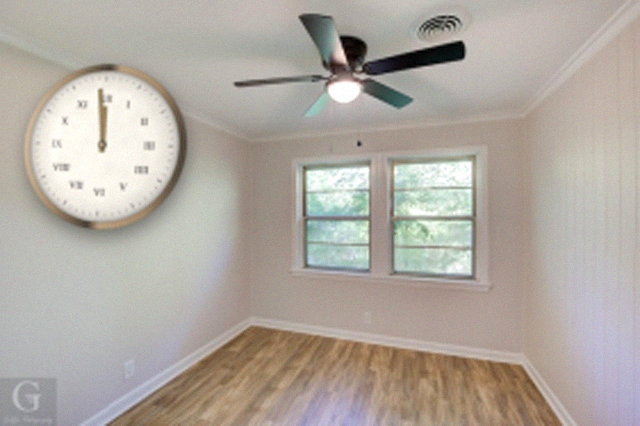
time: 11:59
